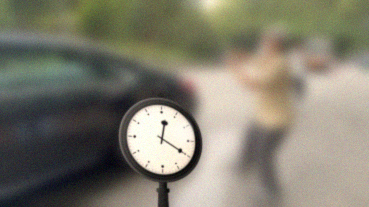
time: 12:20
